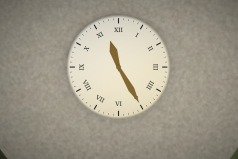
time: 11:25
